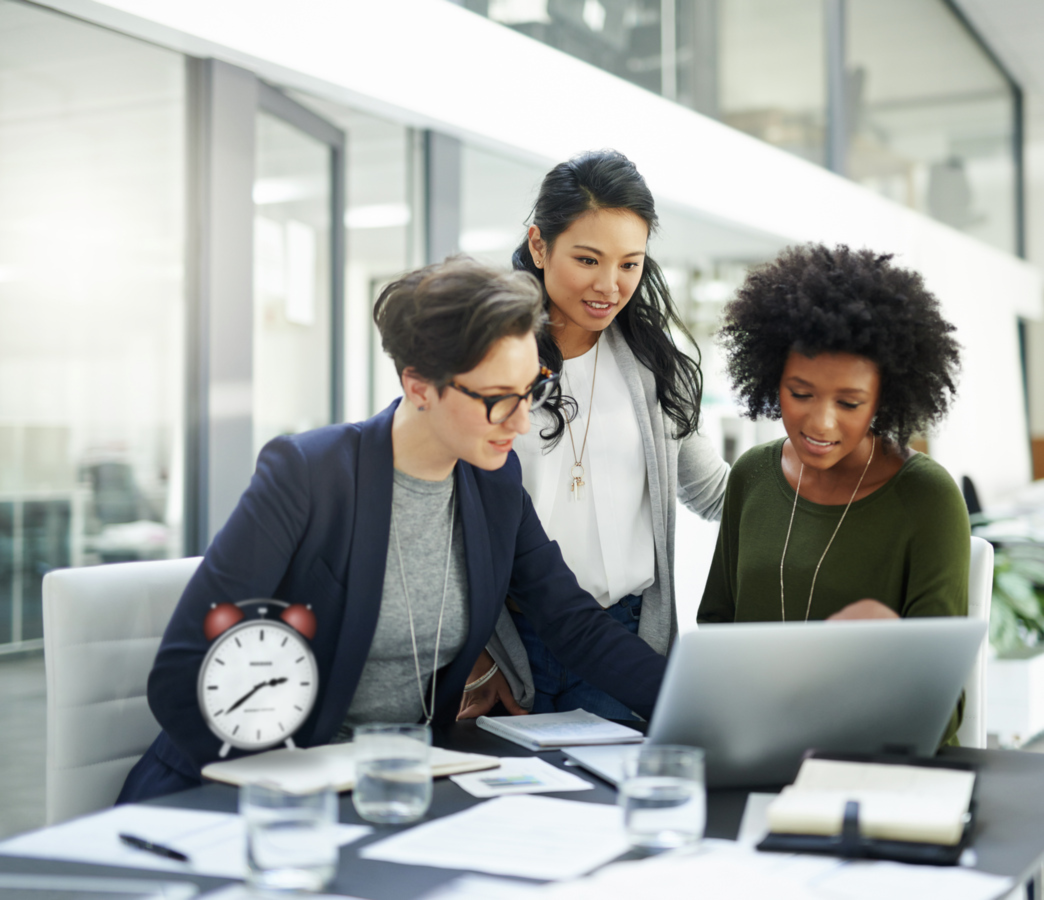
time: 2:39
